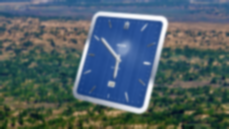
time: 5:51
